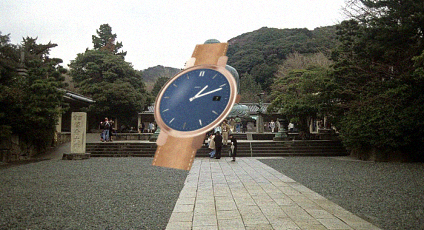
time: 1:11
